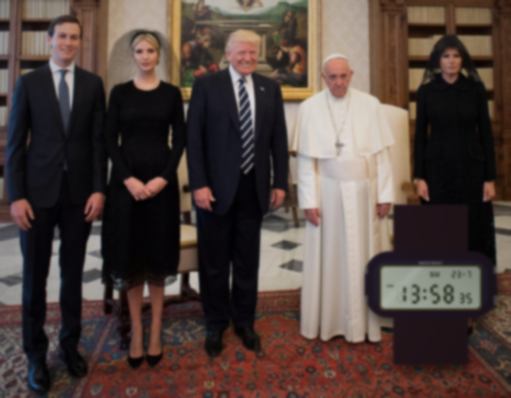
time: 13:58
